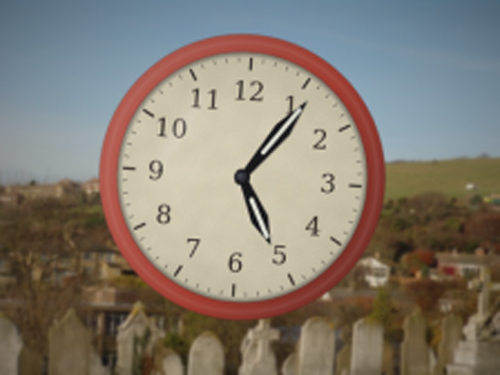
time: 5:06
